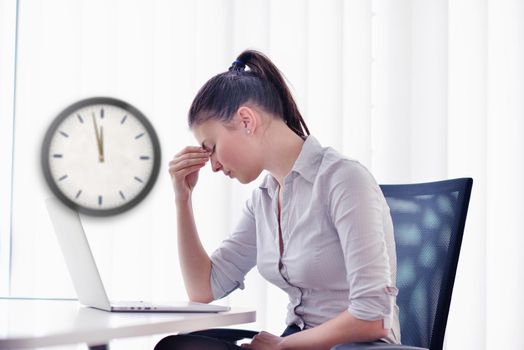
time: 11:58
